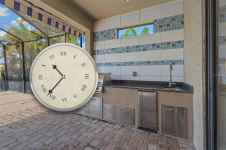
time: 10:37
